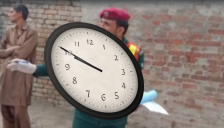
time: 9:50
